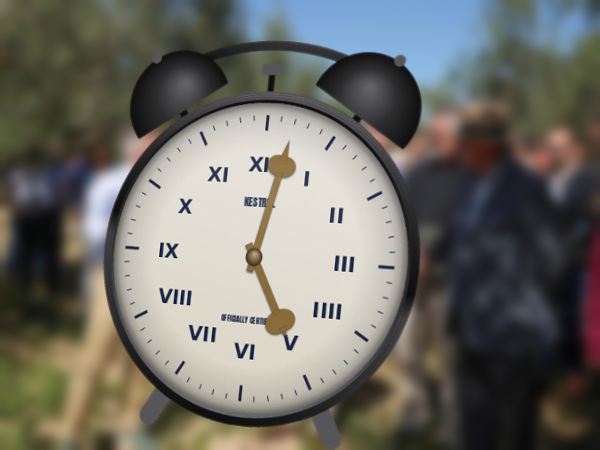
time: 5:02
